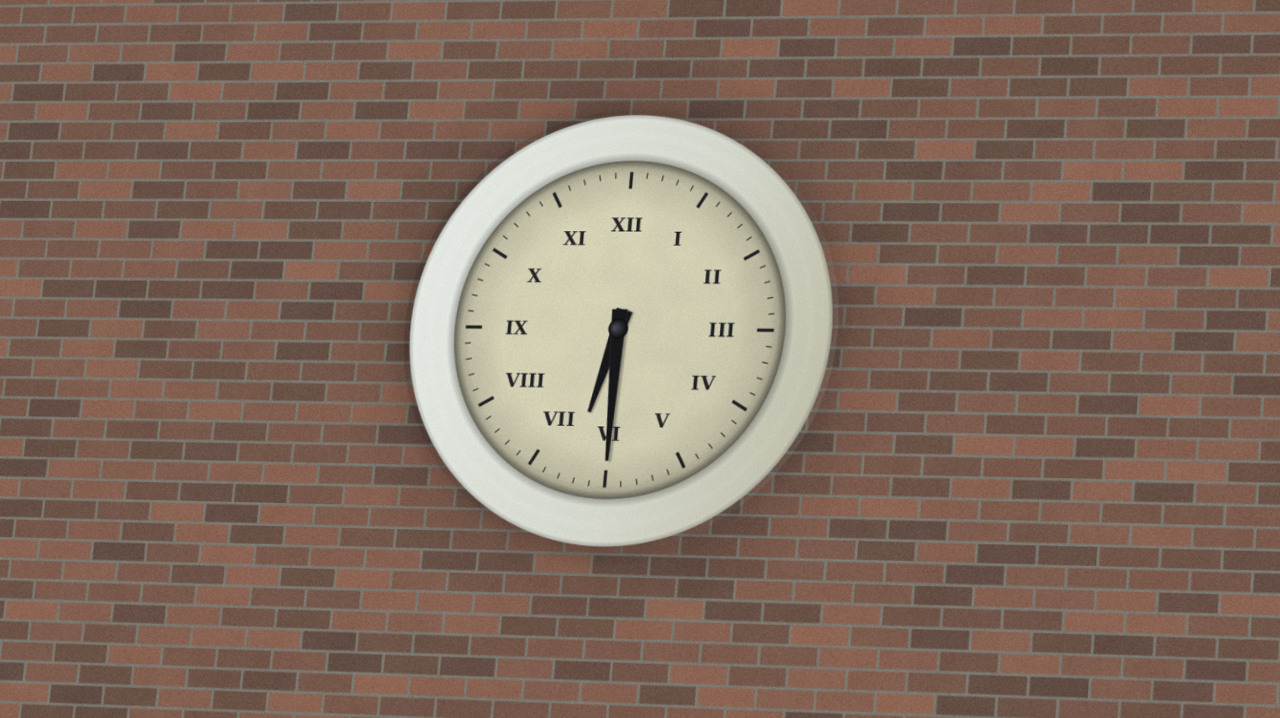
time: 6:30
